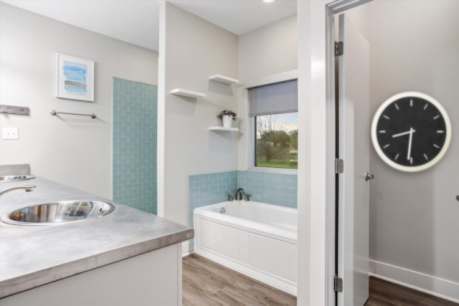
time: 8:31
